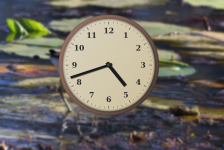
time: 4:42
